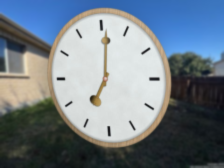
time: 7:01
